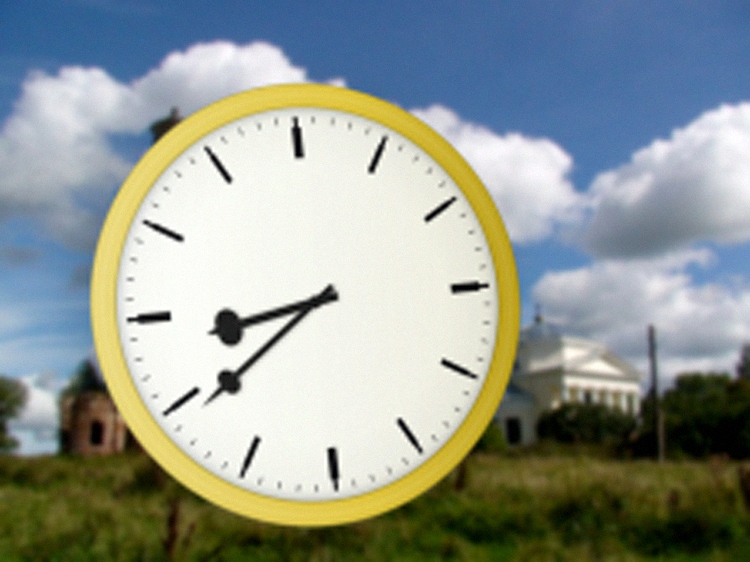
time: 8:39
